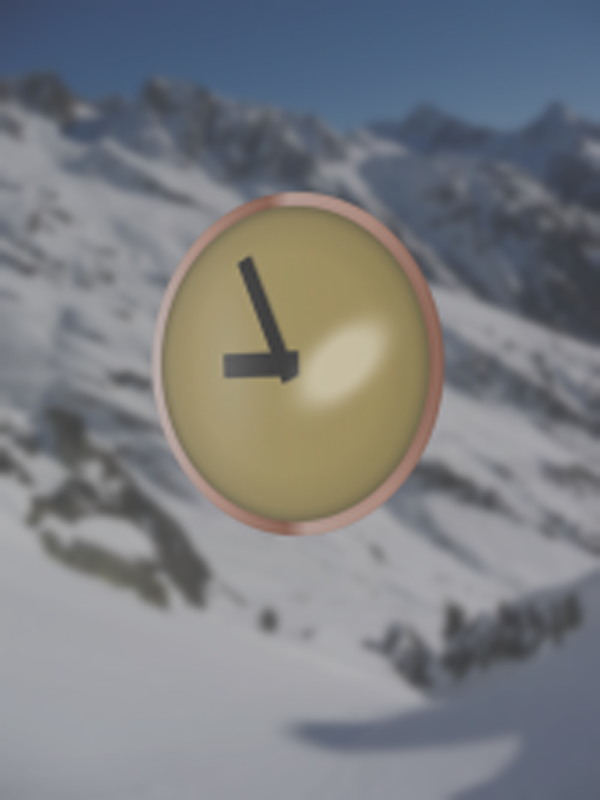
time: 8:56
